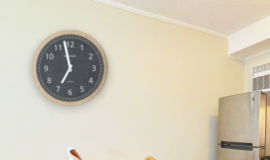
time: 6:58
